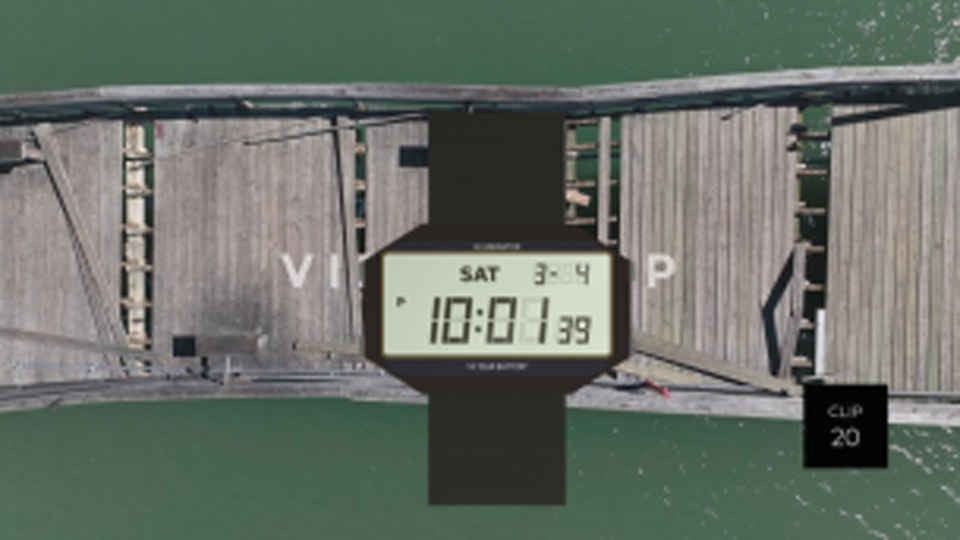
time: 10:01:39
